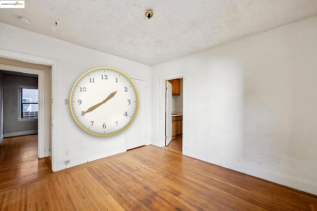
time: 1:40
